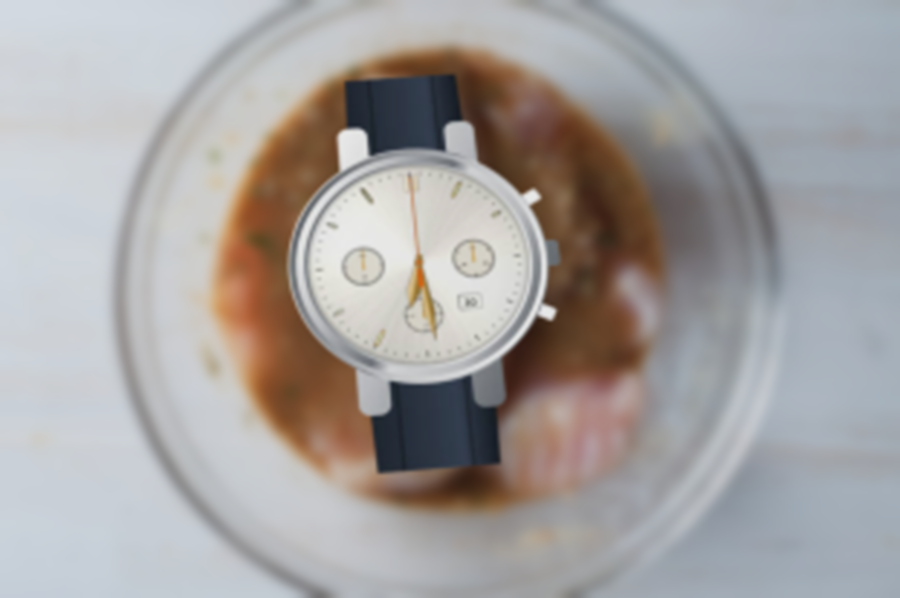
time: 6:29
